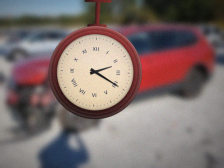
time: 2:20
